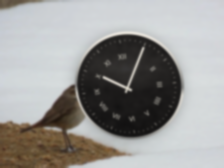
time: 10:05
